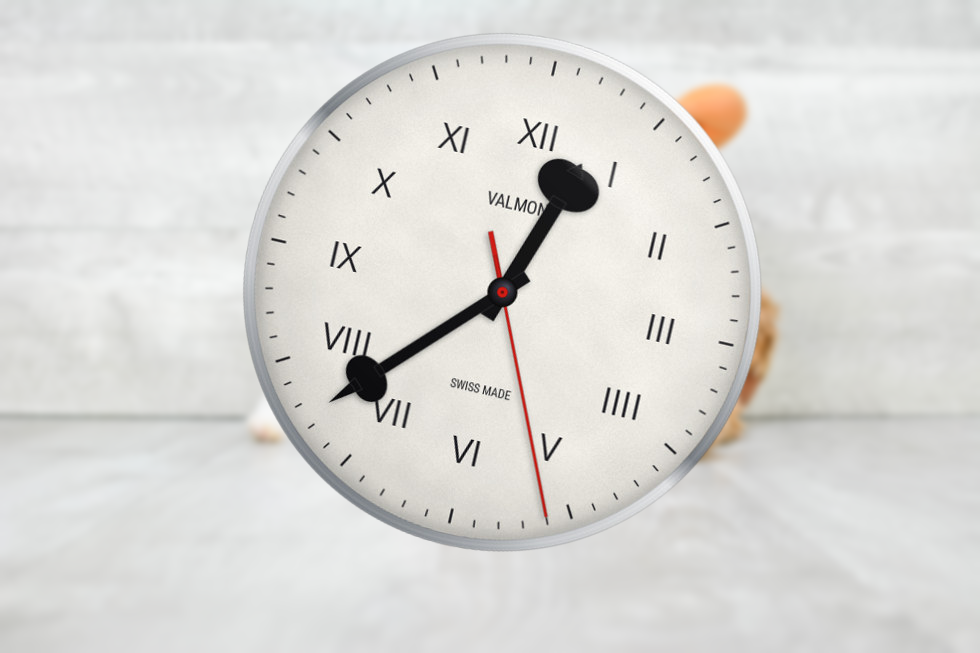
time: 12:37:26
